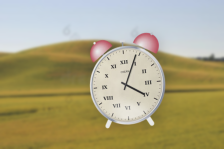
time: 4:04
